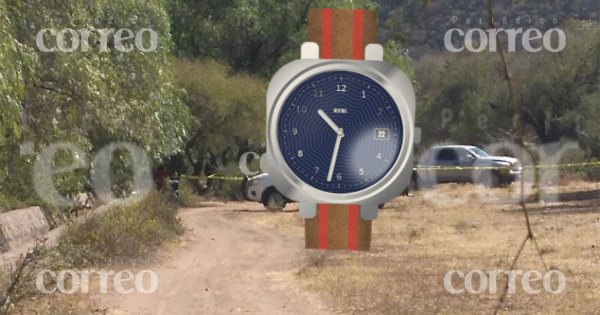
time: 10:32
